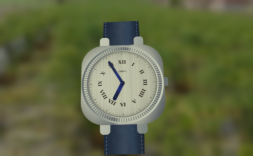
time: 6:55
